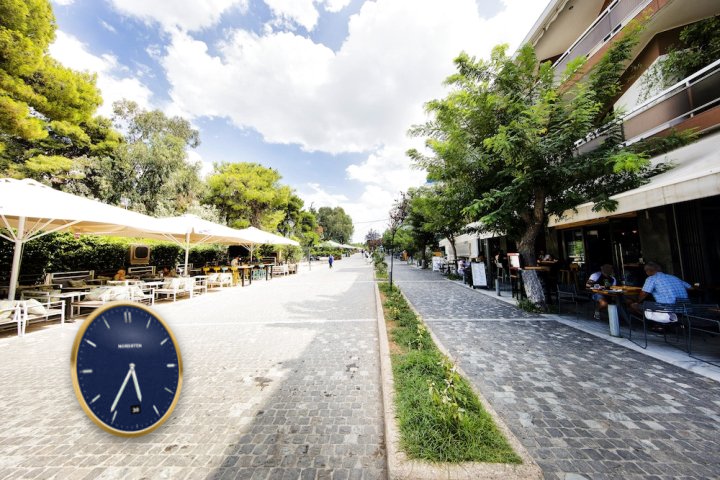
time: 5:36
